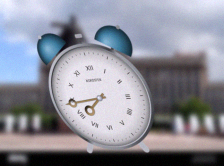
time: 7:44
